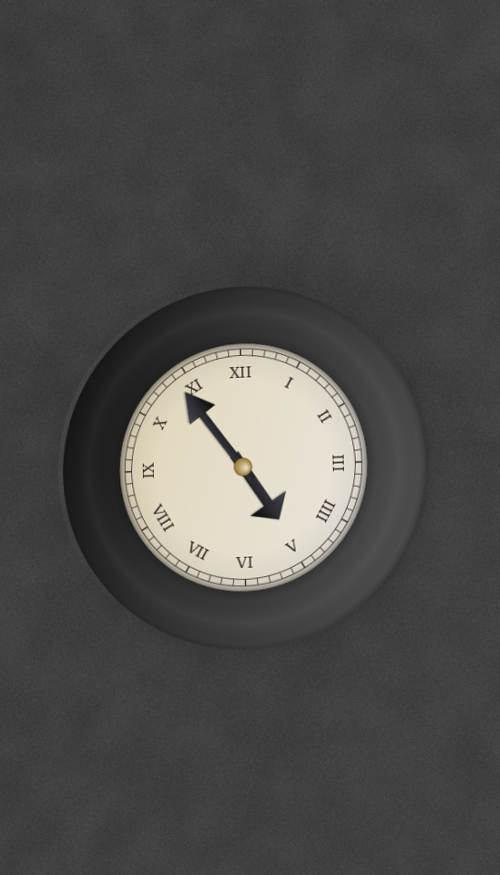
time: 4:54
